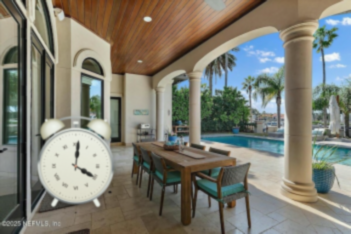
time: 4:01
